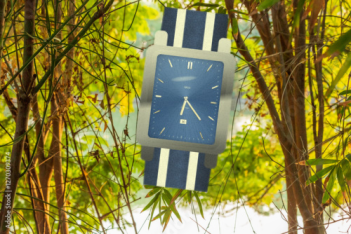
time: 6:23
